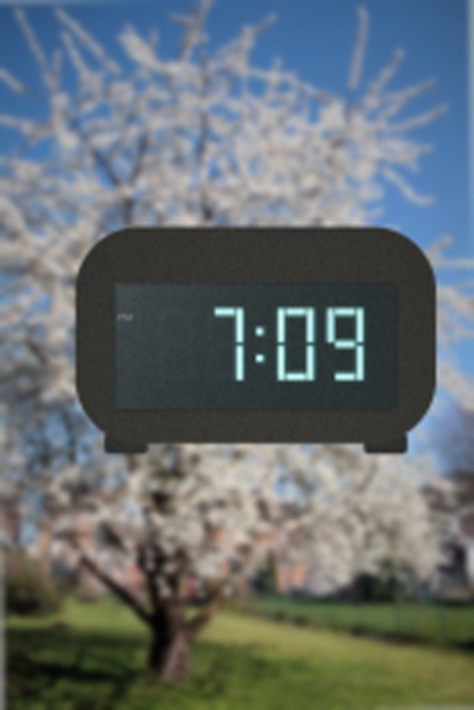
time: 7:09
